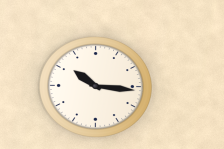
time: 10:16
